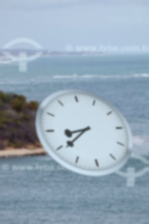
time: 8:39
